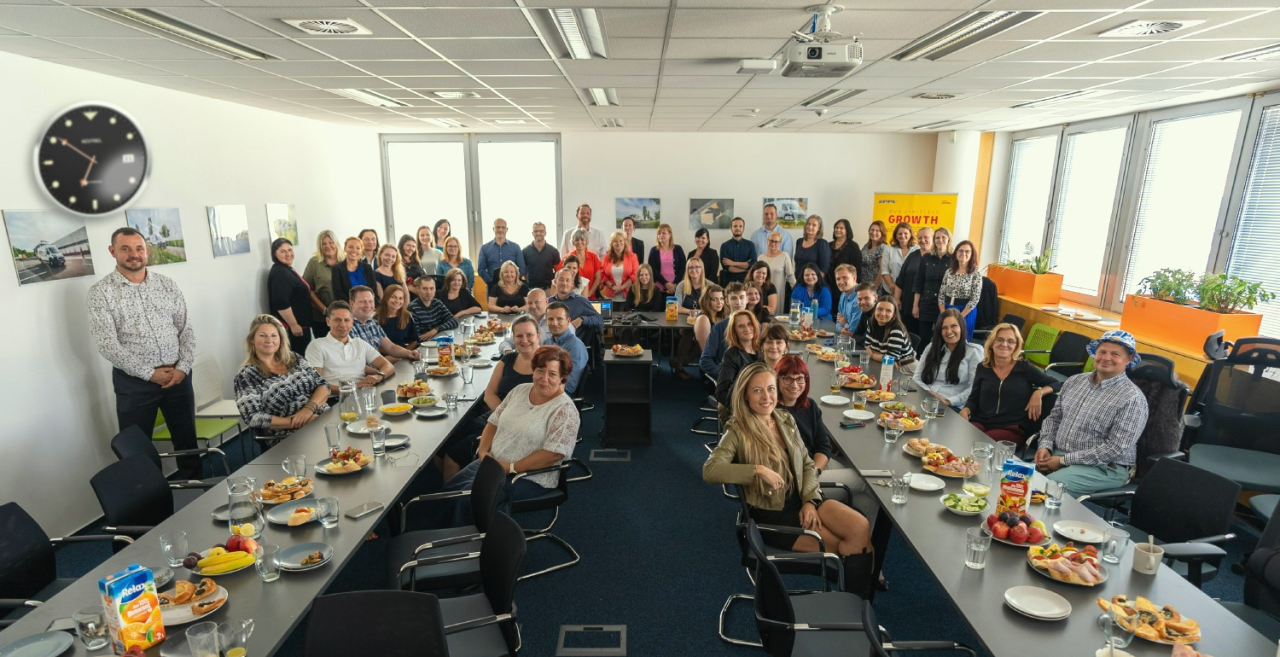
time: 6:51
